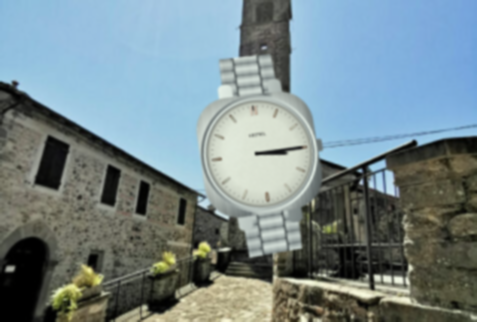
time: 3:15
